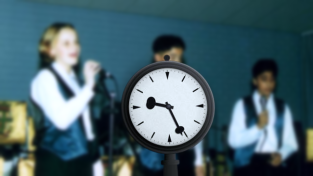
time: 9:26
